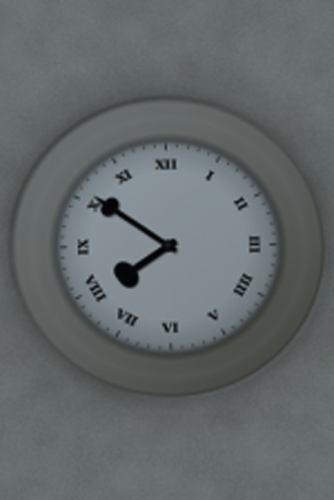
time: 7:51
